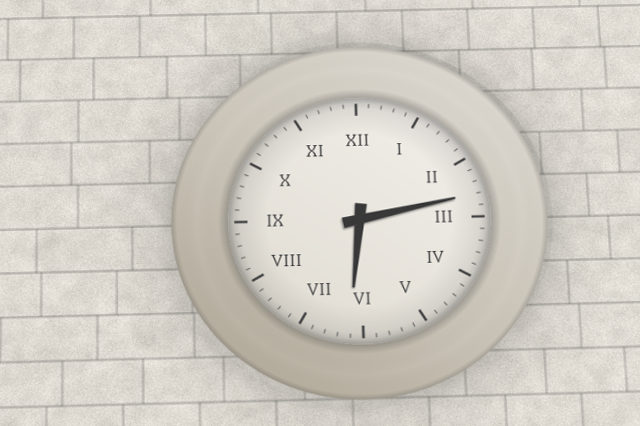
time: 6:13
